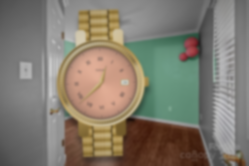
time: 12:38
